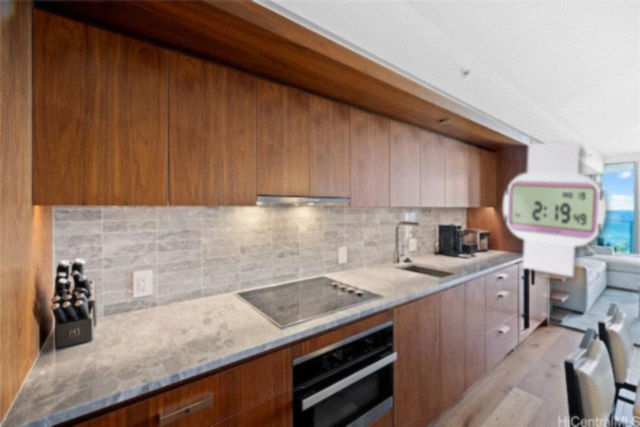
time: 2:19
